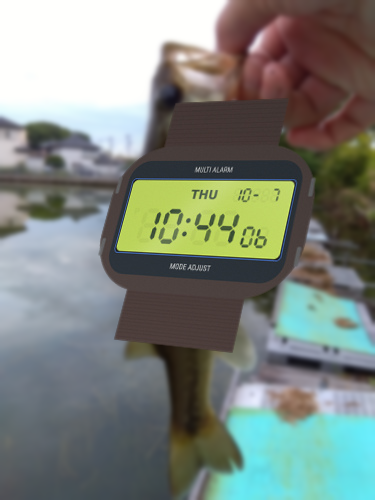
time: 10:44:06
